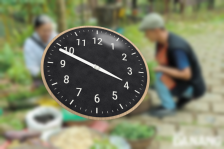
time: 3:49
